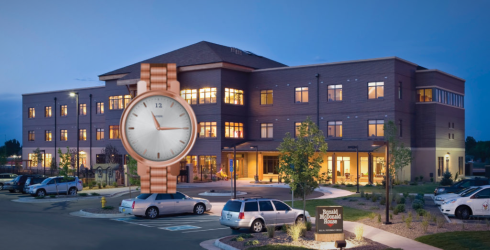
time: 11:15
